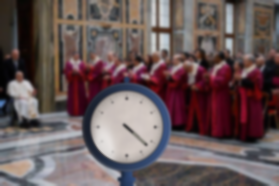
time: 4:22
